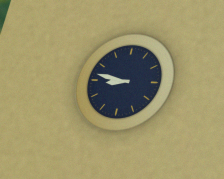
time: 8:47
